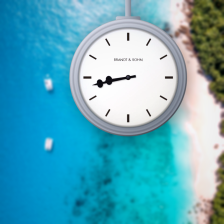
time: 8:43
